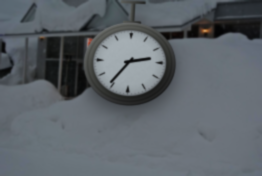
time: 2:36
